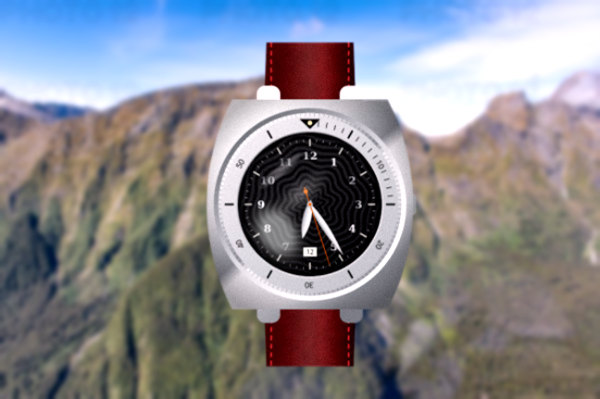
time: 6:24:27
